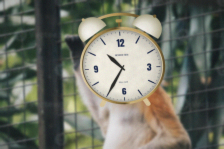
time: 10:35
